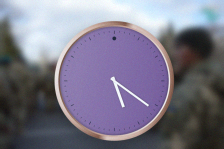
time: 5:21
